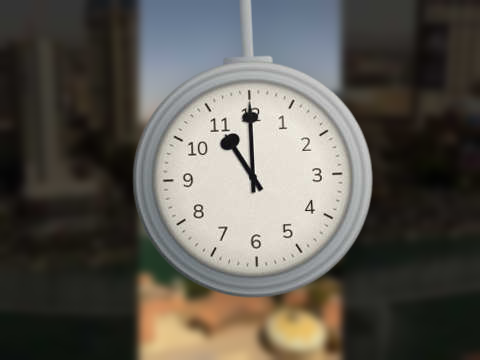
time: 11:00
